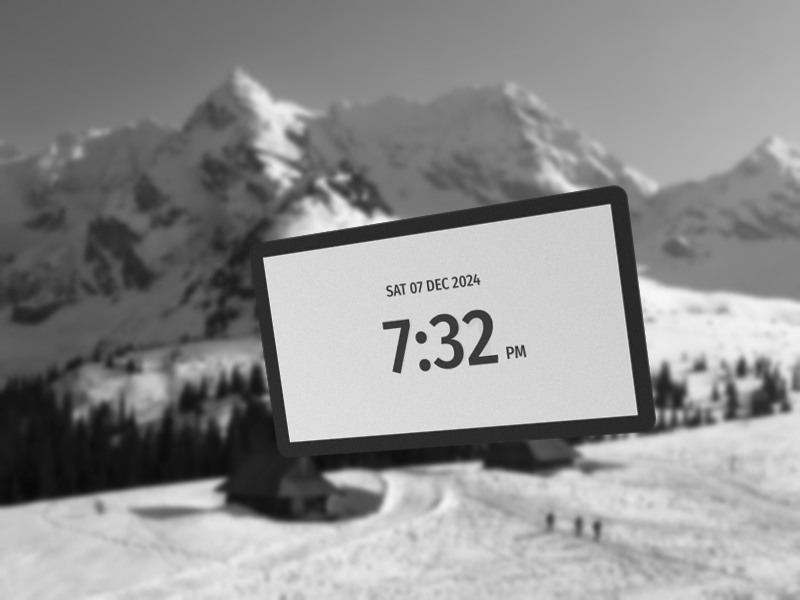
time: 7:32
